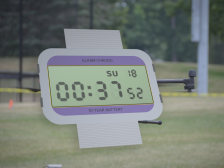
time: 0:37:52
